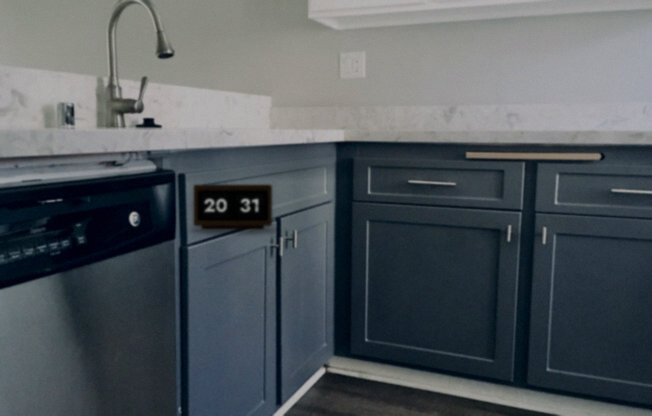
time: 20:31
